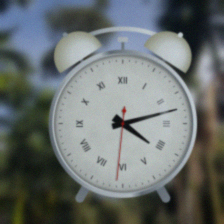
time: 4:12:31
